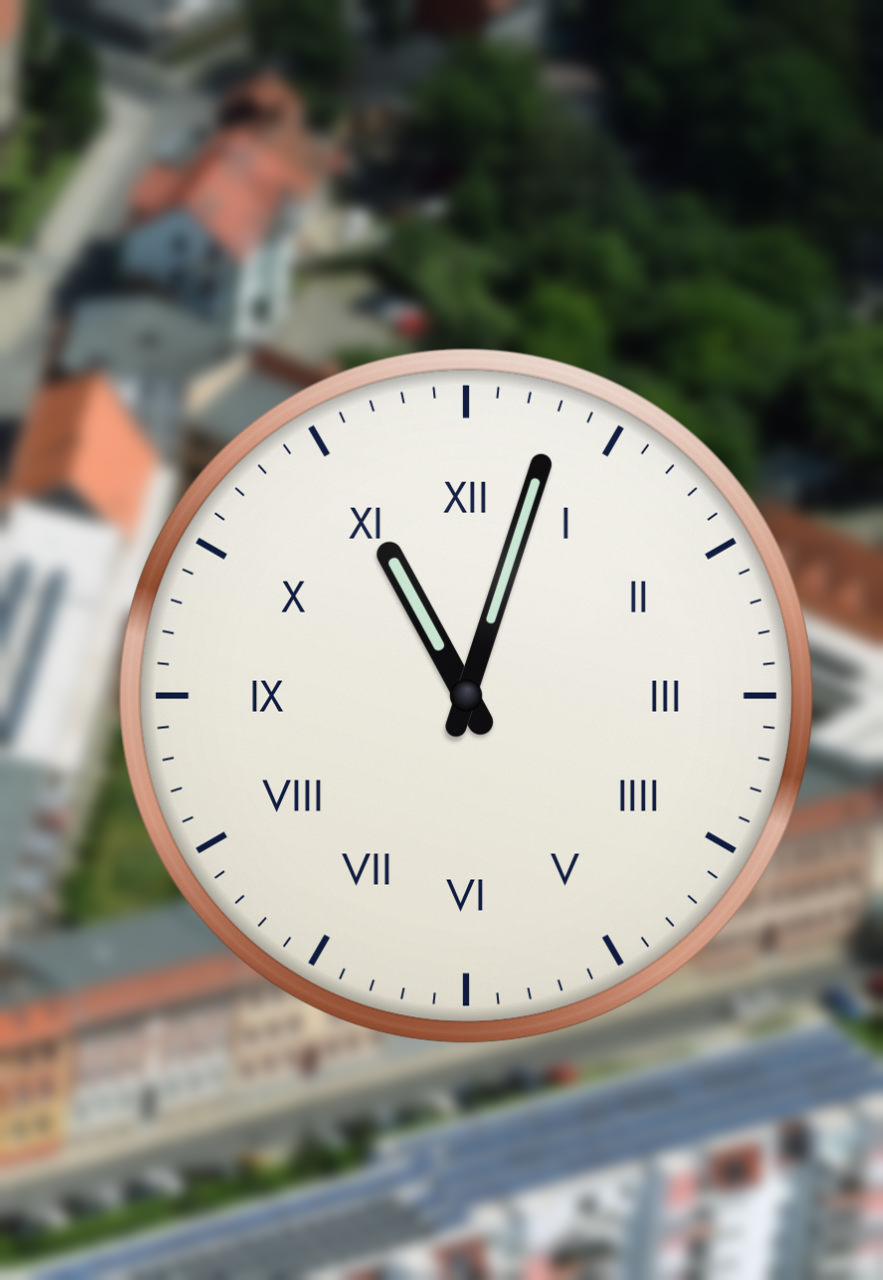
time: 11:03
